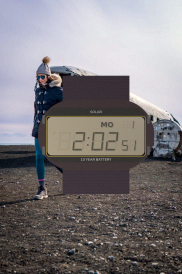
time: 2:02:51
